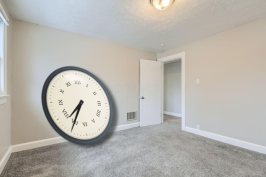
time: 7:35
